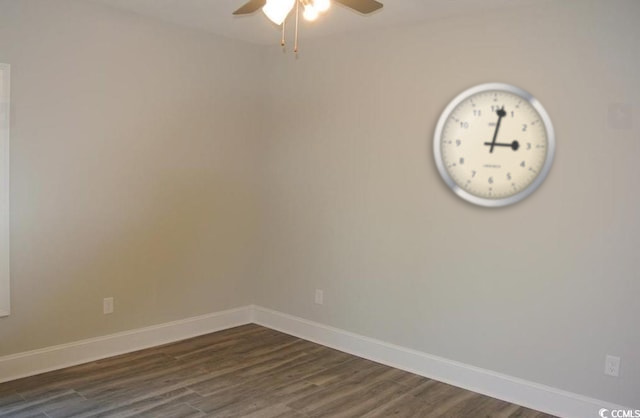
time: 3:02
